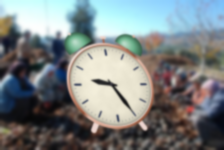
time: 9:25
